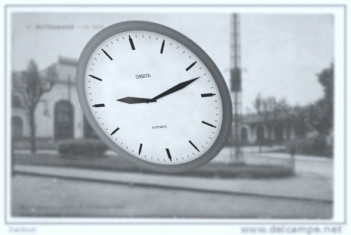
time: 9:12
